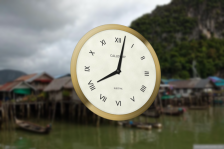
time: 8:02
